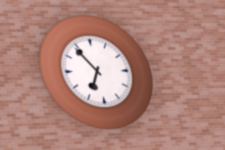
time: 6:54
